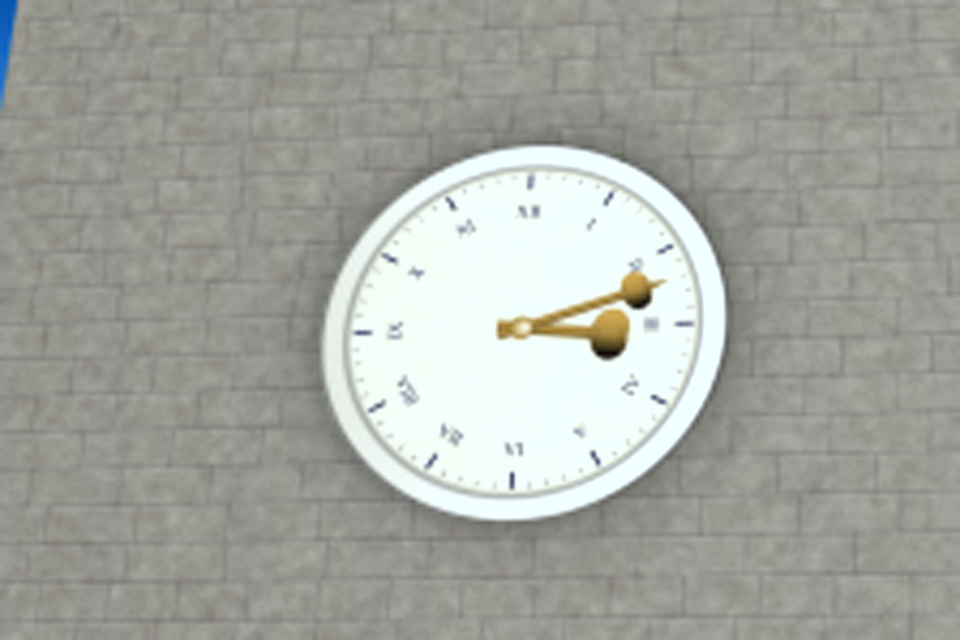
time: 3:12
